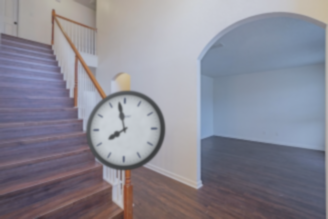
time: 7:58
